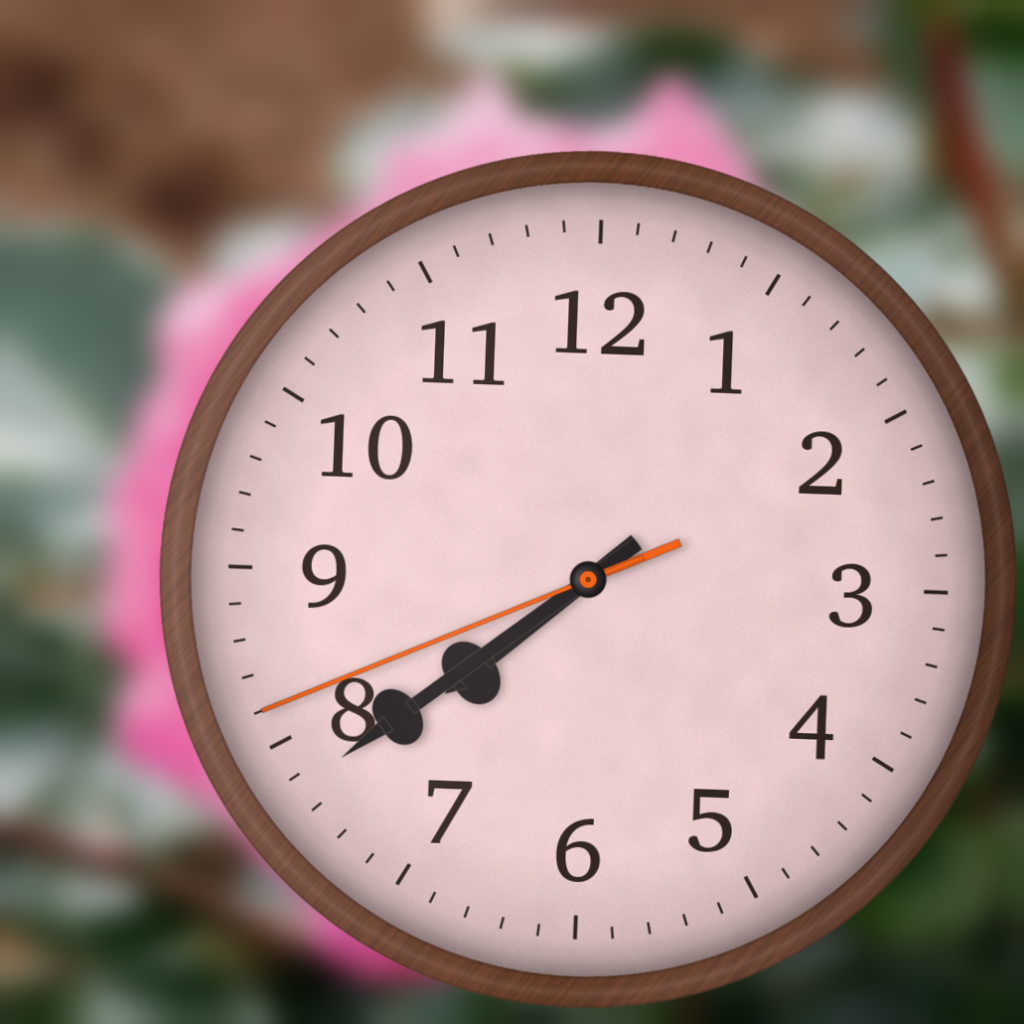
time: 7:38:41
